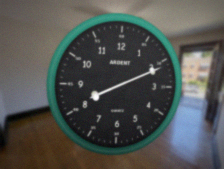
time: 8:11
